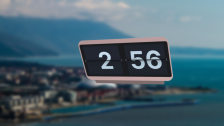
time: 2:56
